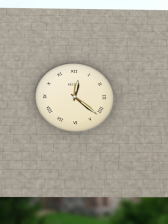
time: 12:22
